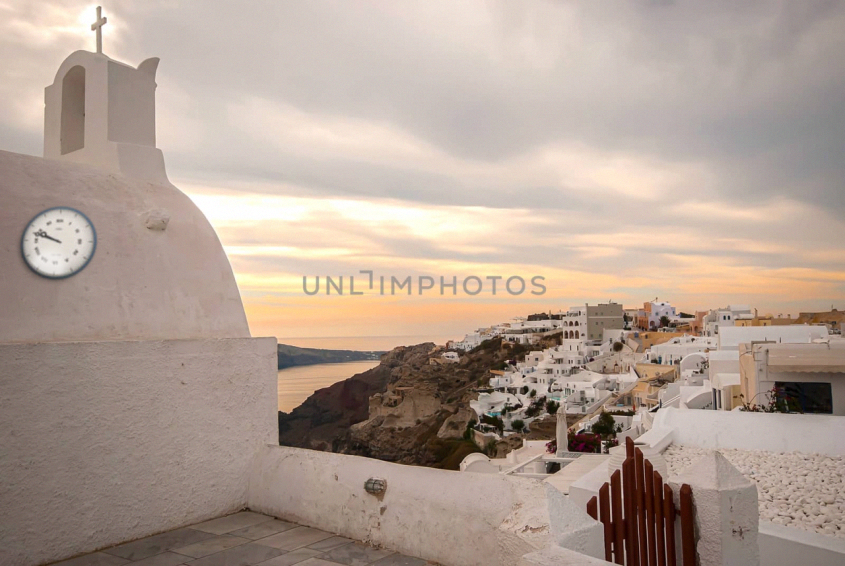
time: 9:48
